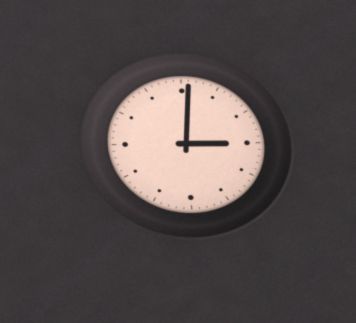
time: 3:01
